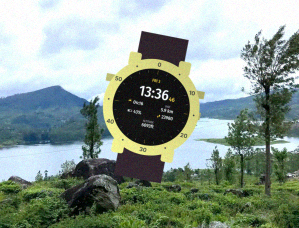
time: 13:36
